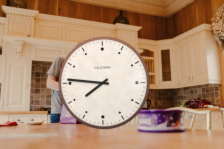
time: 7:46
